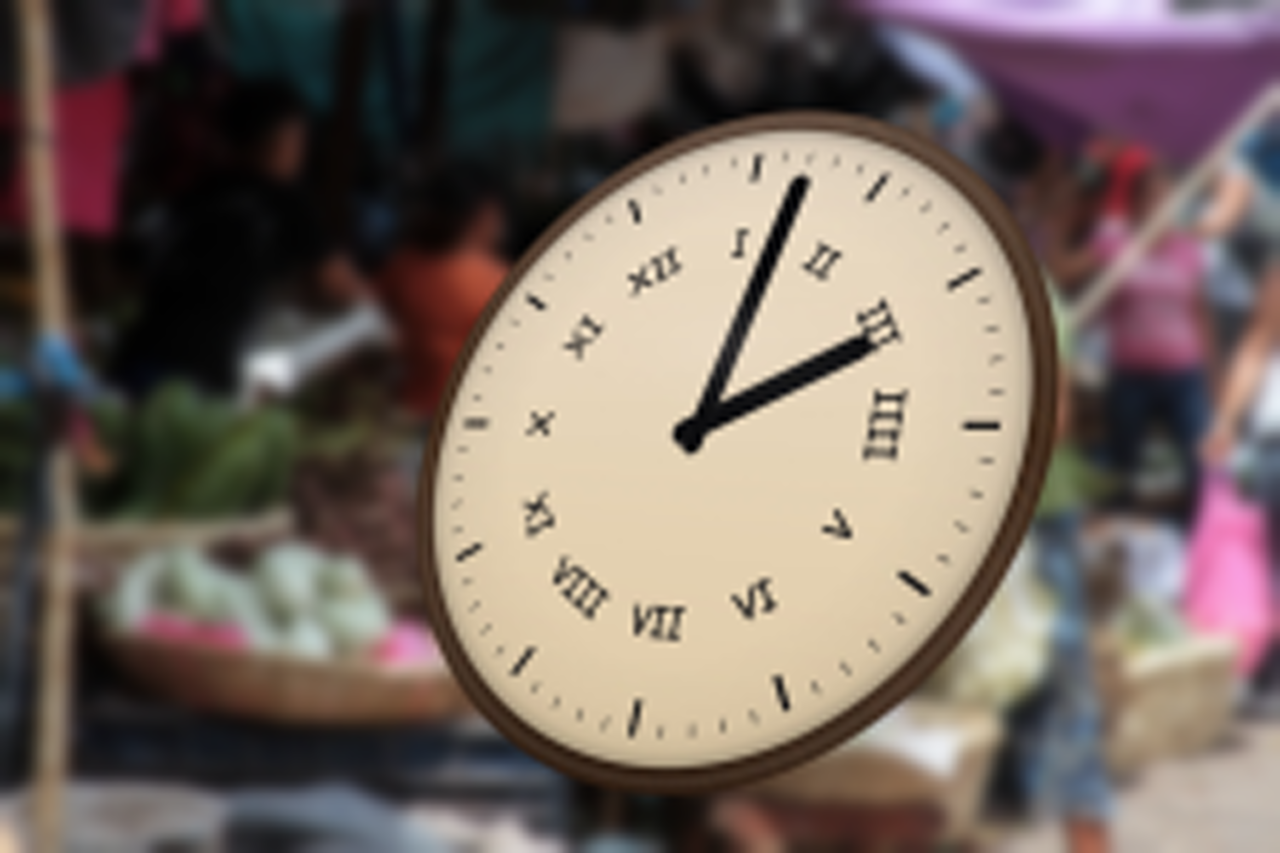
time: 3:07
